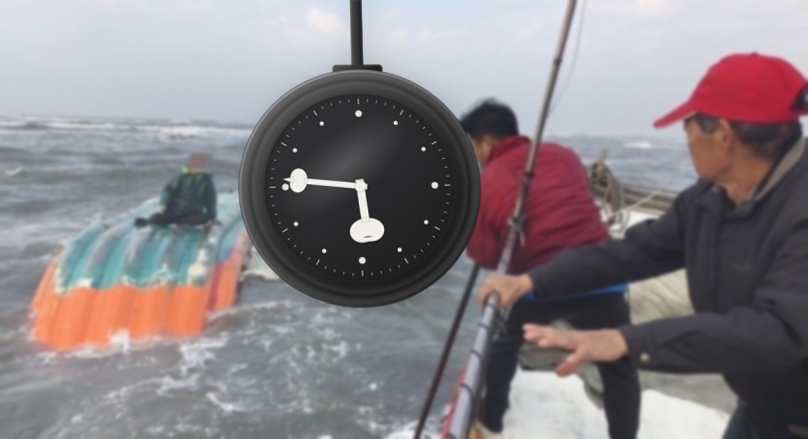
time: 5:46
